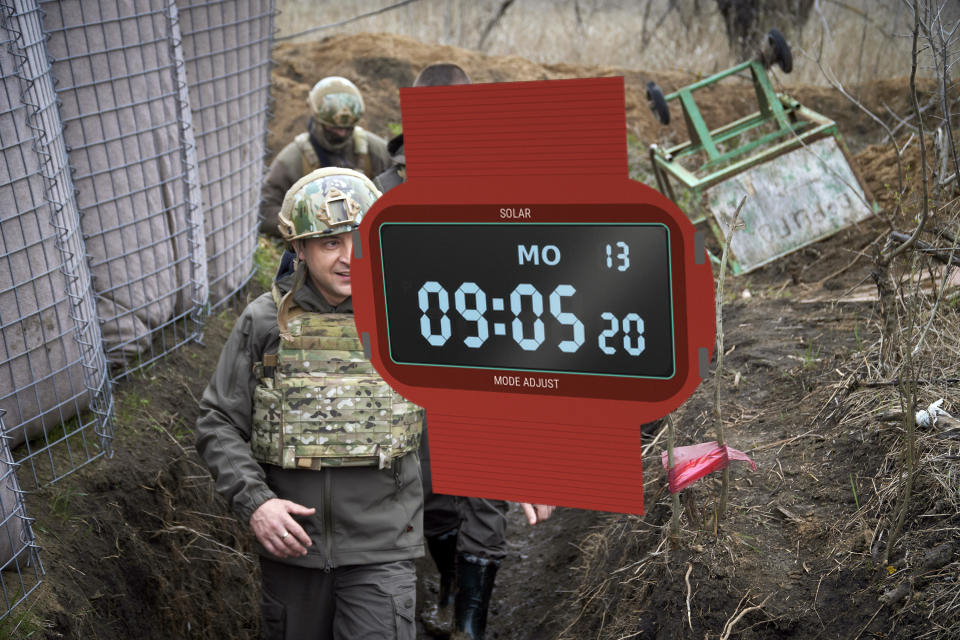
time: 9:05:20
